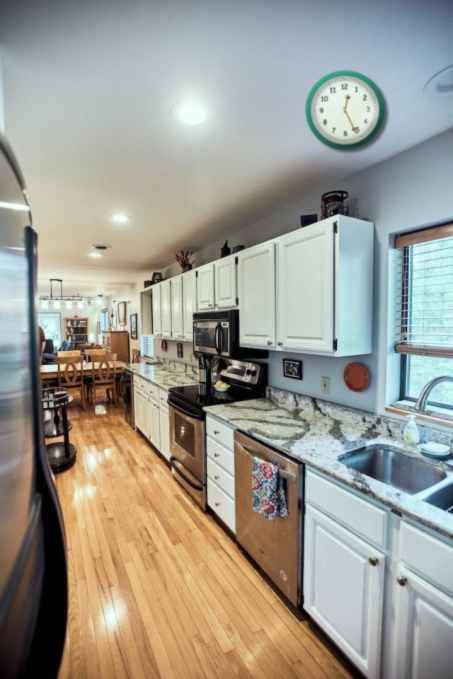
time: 12:26
